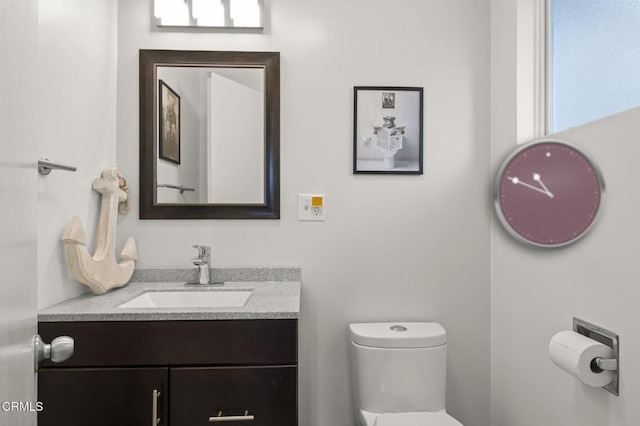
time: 10:49
